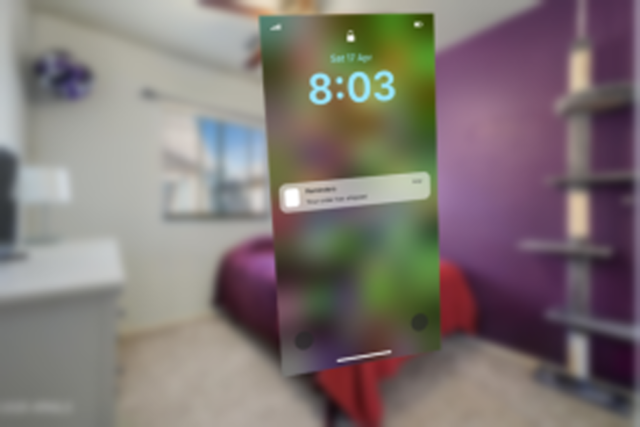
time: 8:03
